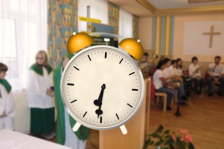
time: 6:31
